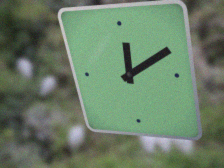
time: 12:10
